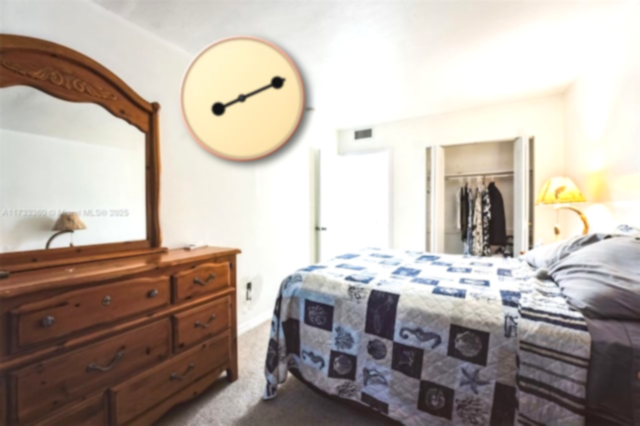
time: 8:11
